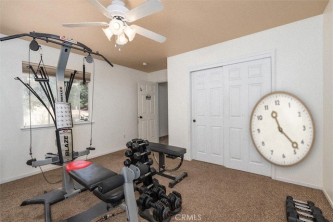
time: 11:23
